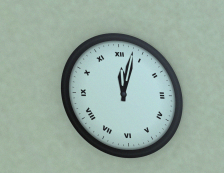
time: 12:03
